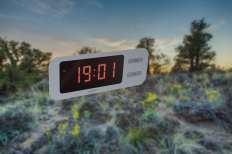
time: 19:01
